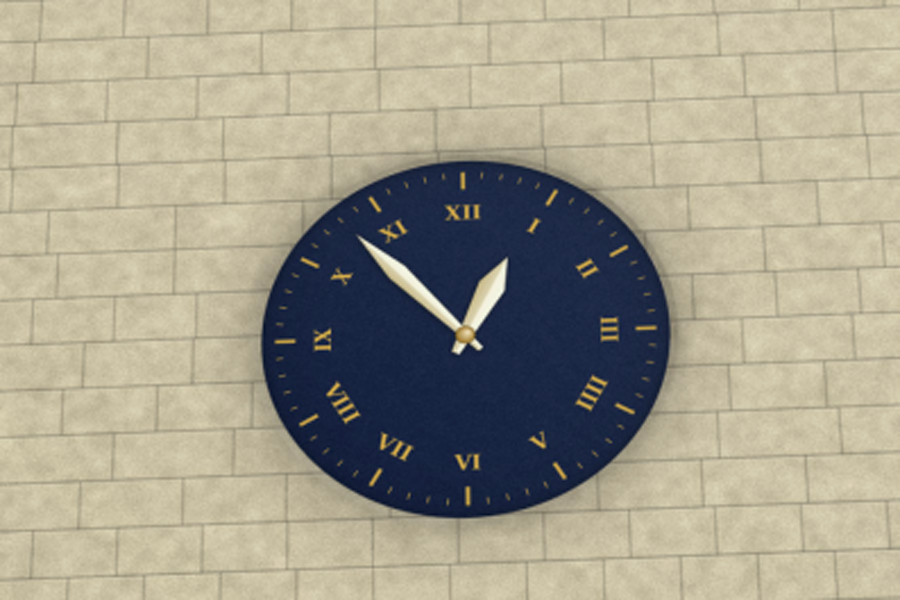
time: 12:53
